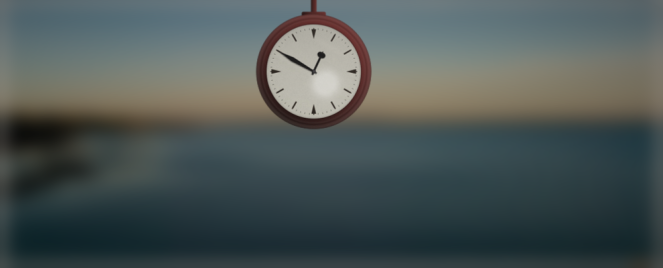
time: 12:50
